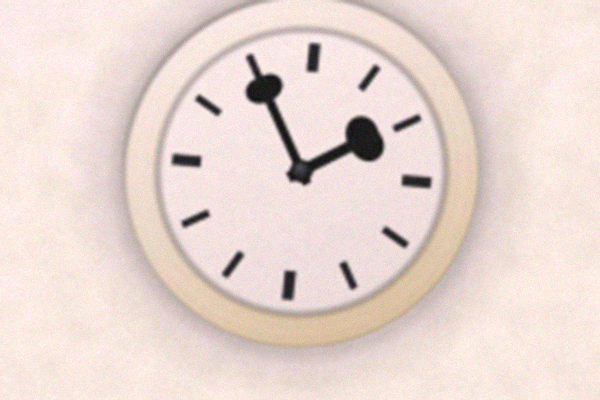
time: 1:55
